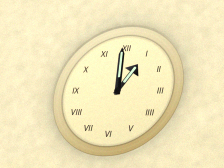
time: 12:59
